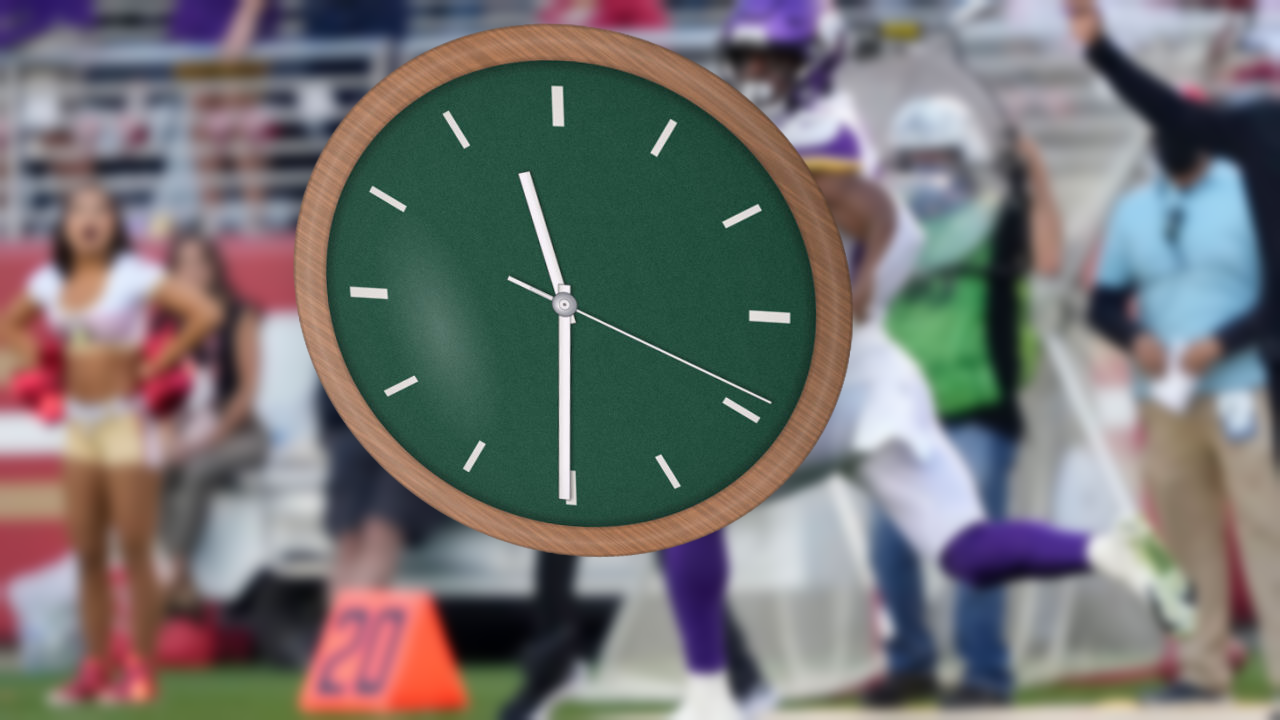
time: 11:30:19
